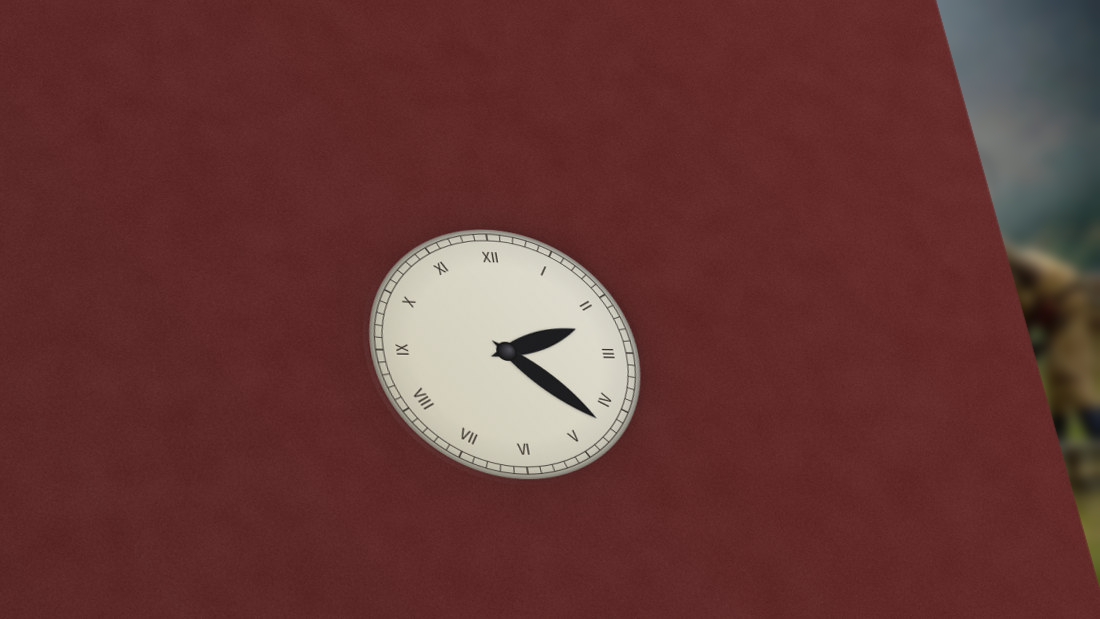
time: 2:22
